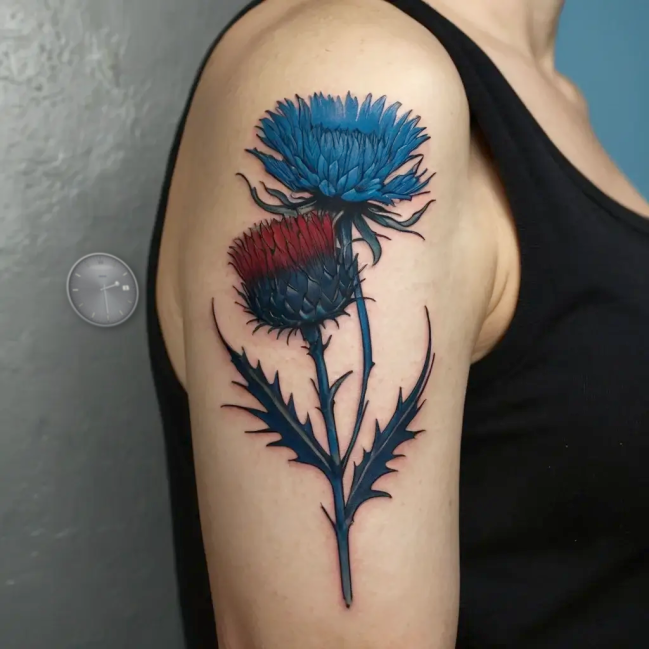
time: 2:30
